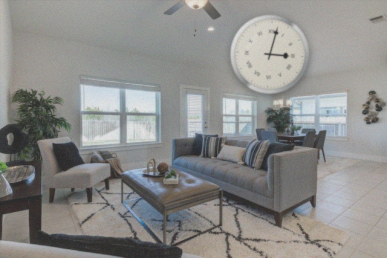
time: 3:02
